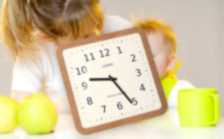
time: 9:26
